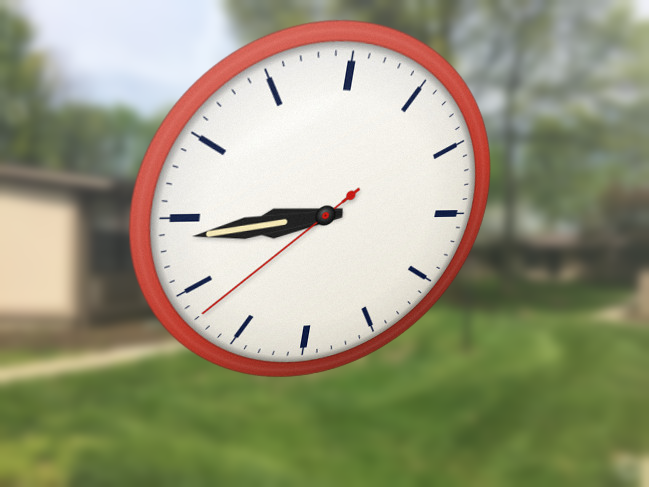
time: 8:43:38
